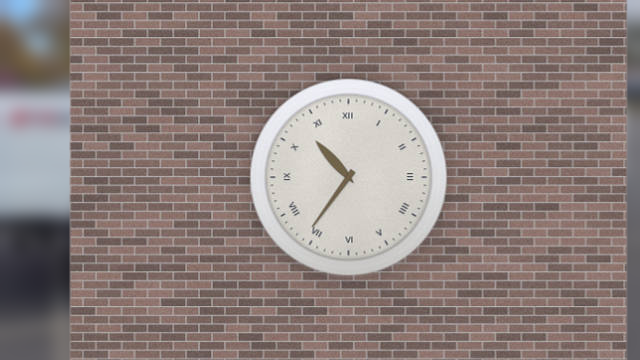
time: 10:36
